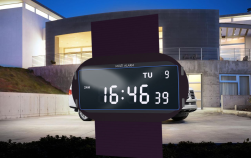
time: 16:46:39
